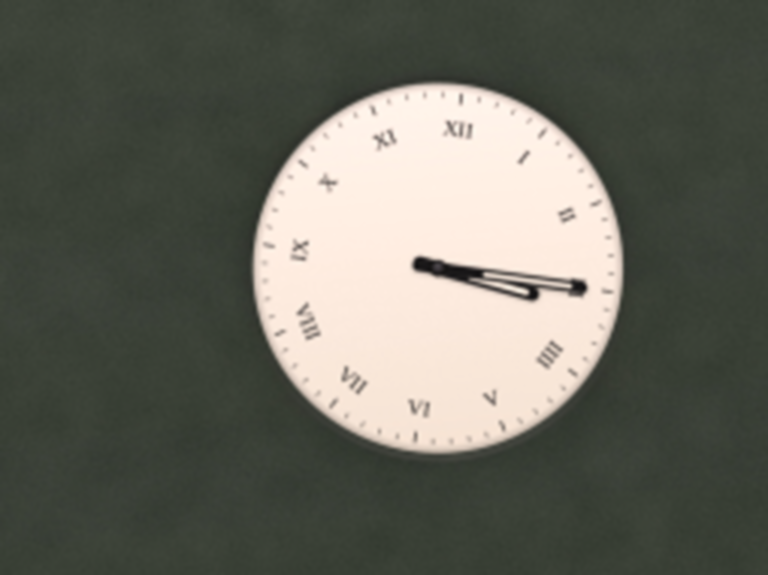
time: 3:15
